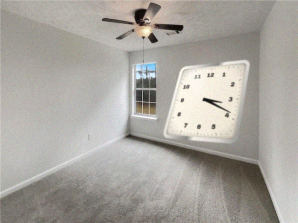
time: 3:19
